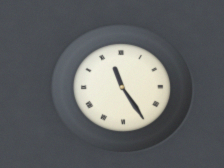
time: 11:25
